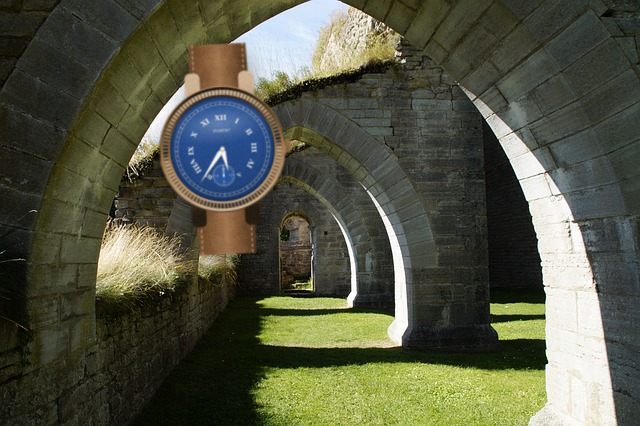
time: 5:36
